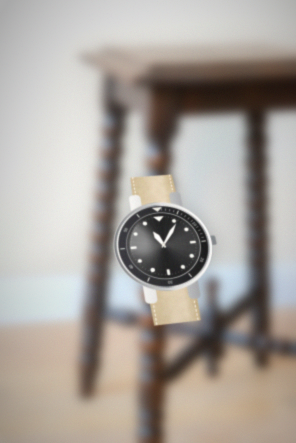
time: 11:06
